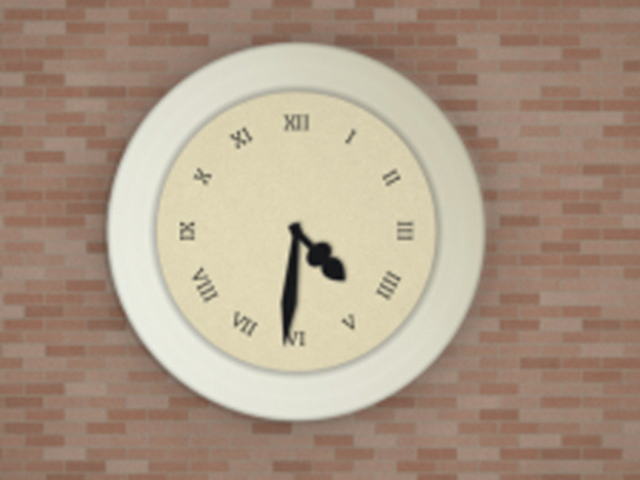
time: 4:31
